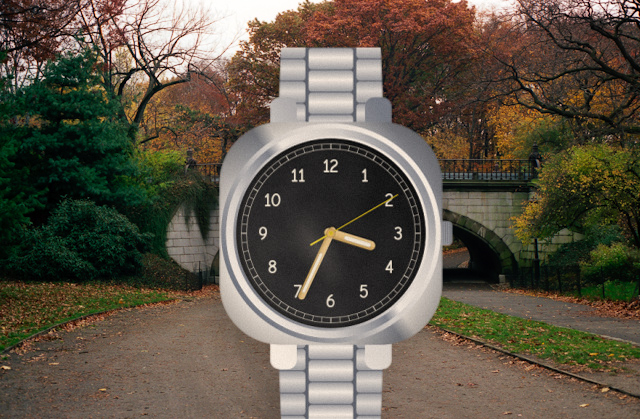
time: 3:34:10
